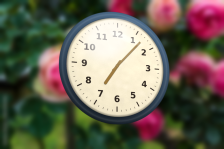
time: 7:07
